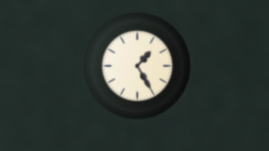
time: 1:25
